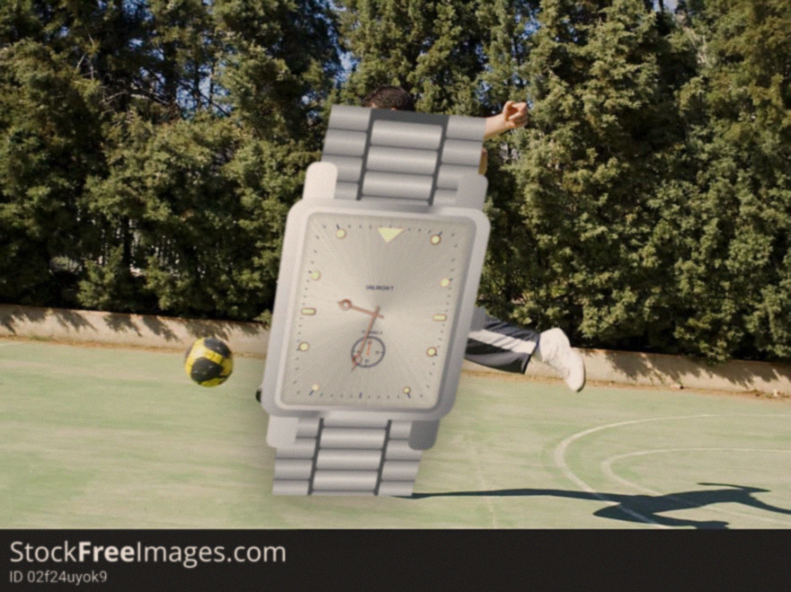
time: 9:32
